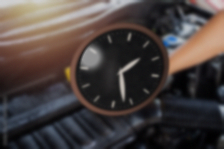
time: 1:27
